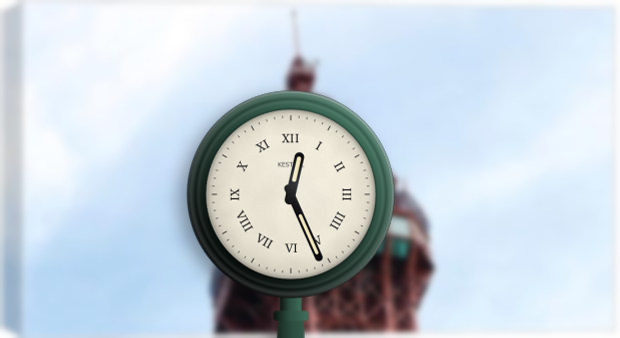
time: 12:26
